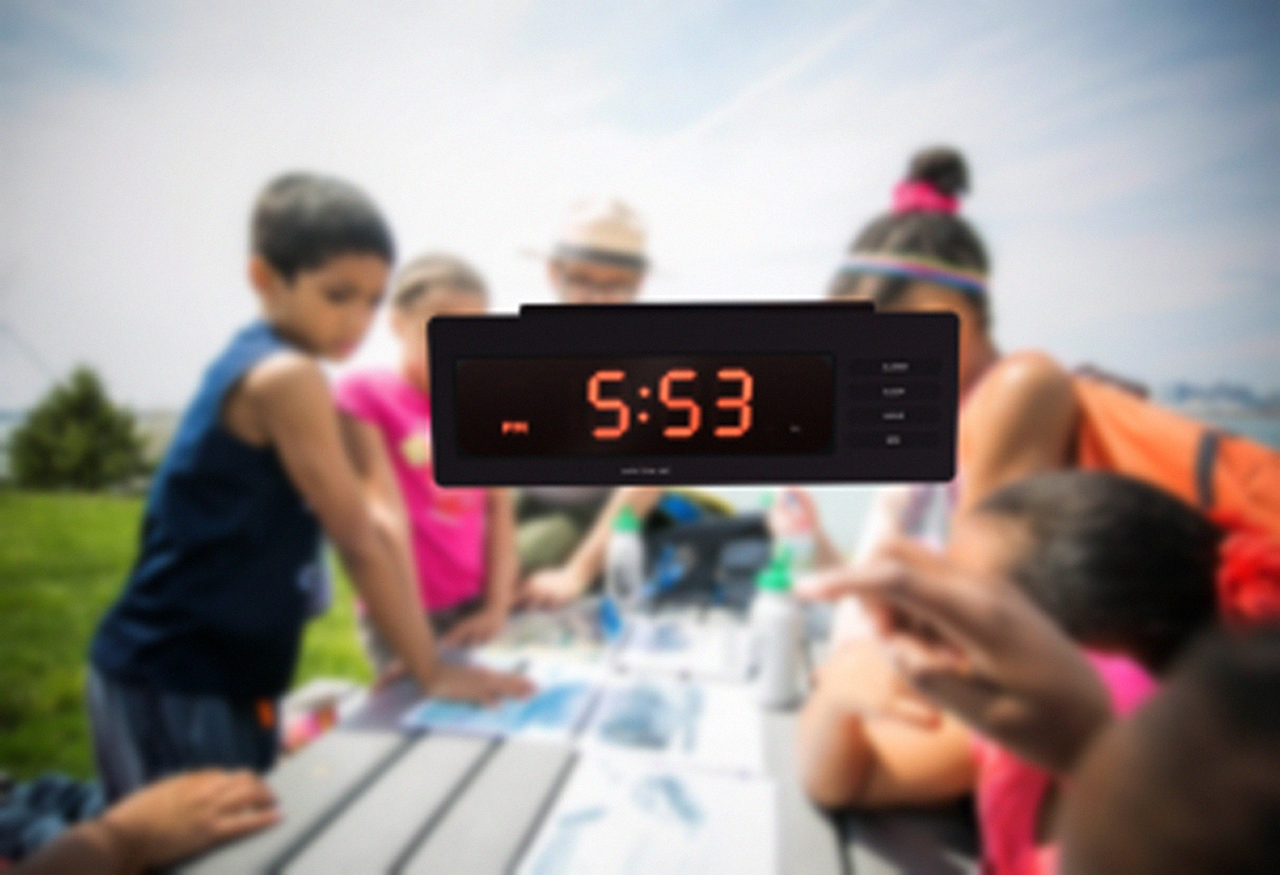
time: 5:53
